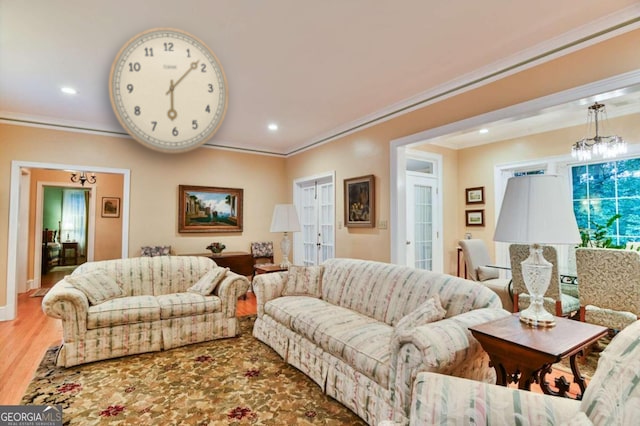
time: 6:08
